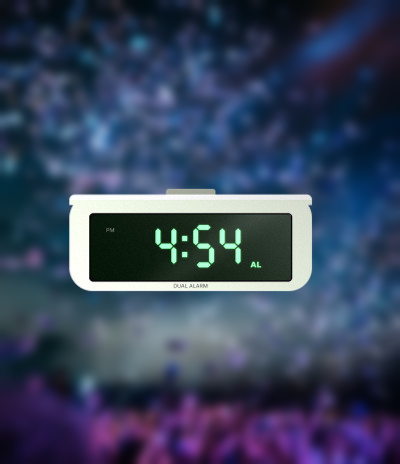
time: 4:54
